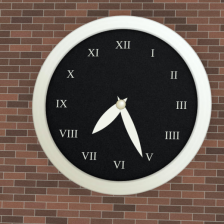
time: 7:26
